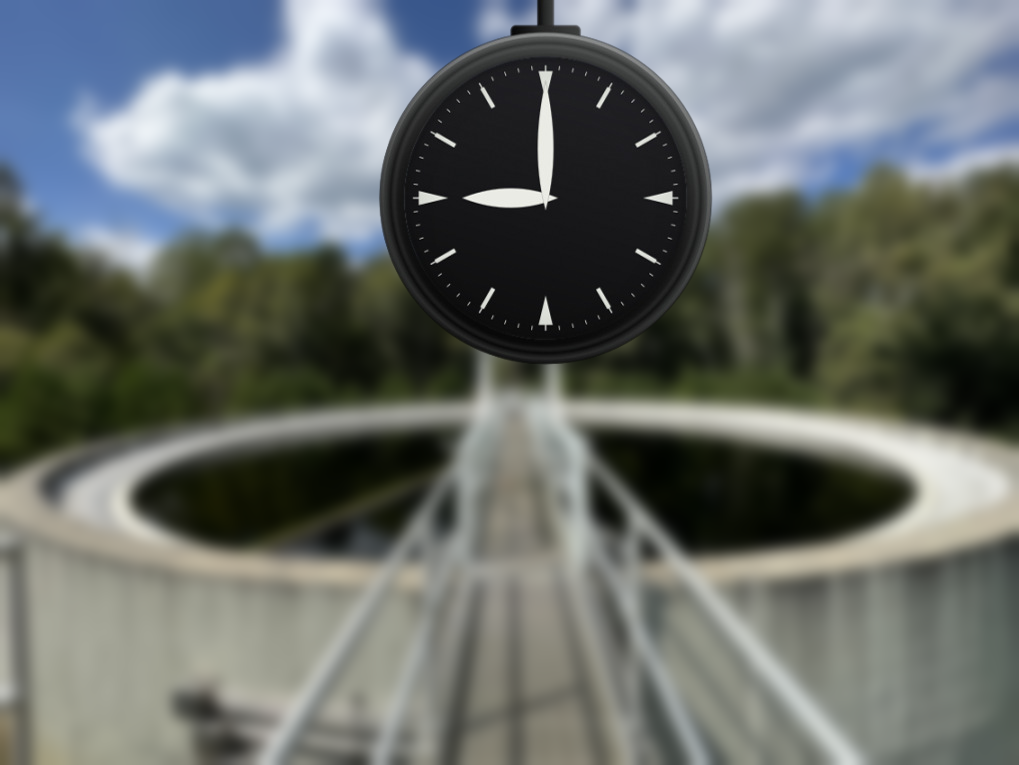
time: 9:00
